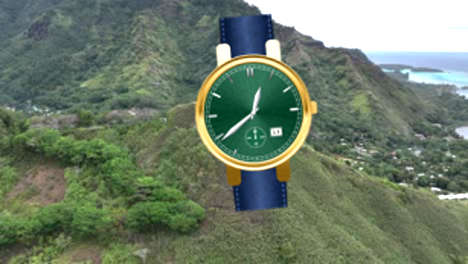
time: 12:39
